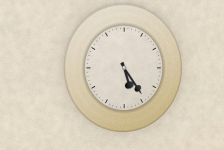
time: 5:24
